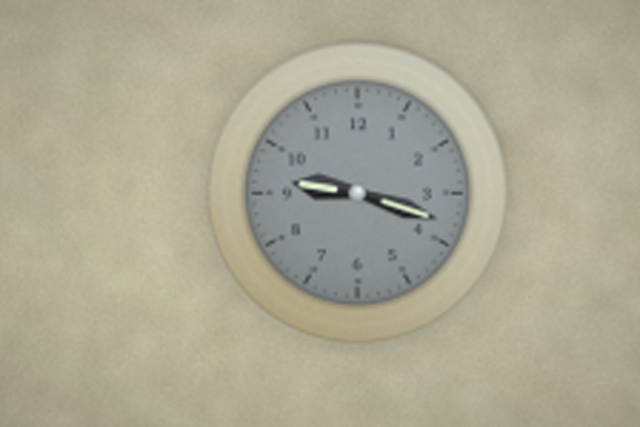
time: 9:18
